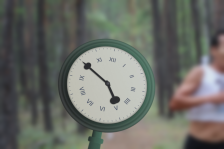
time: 4:50
